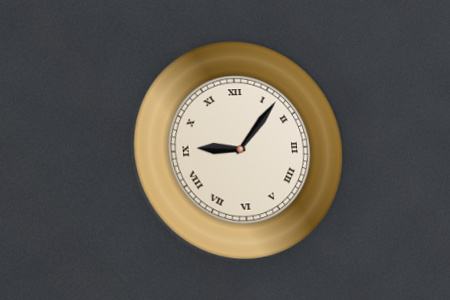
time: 9:07
